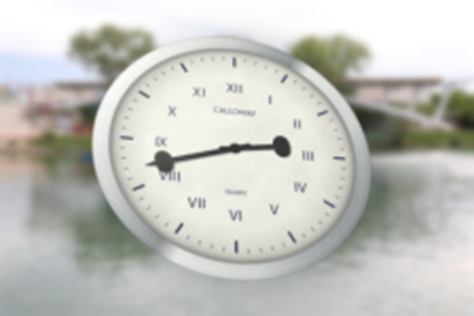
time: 2:42
